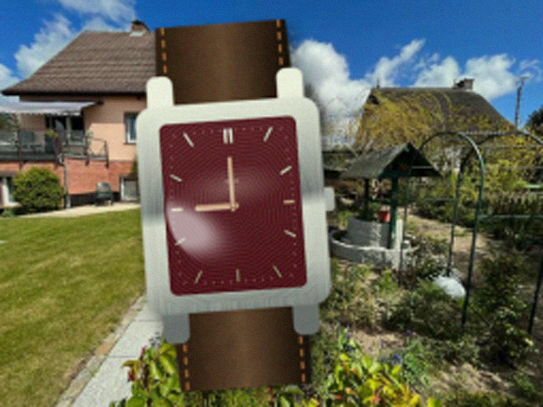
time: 9:00
